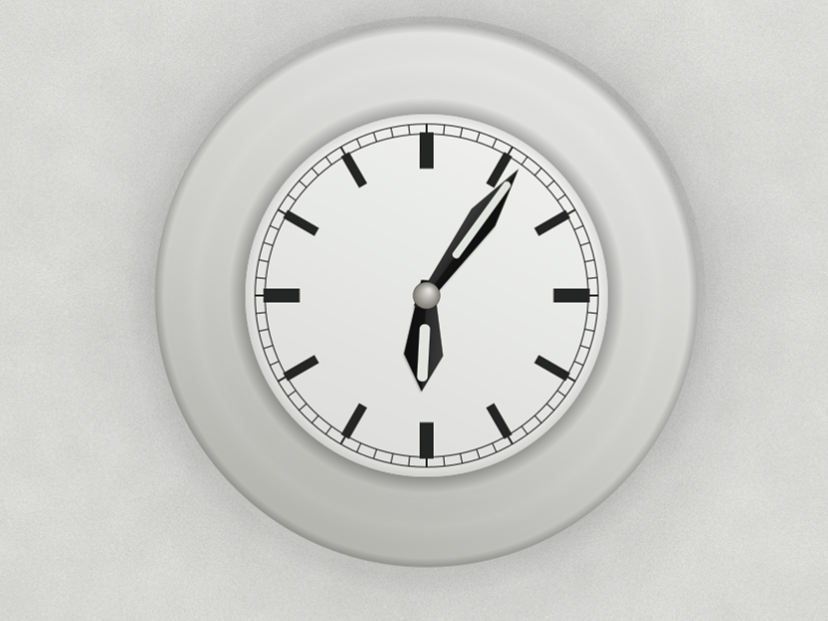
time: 6:06
